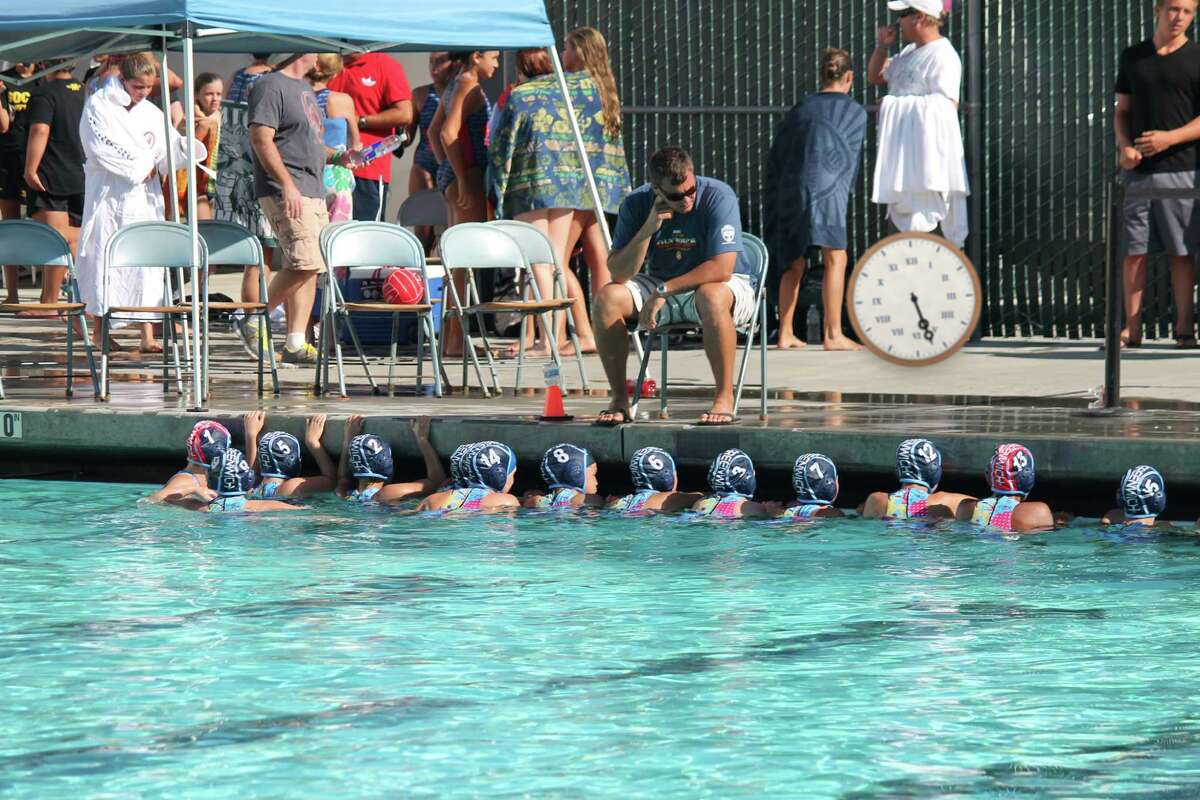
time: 5:27
